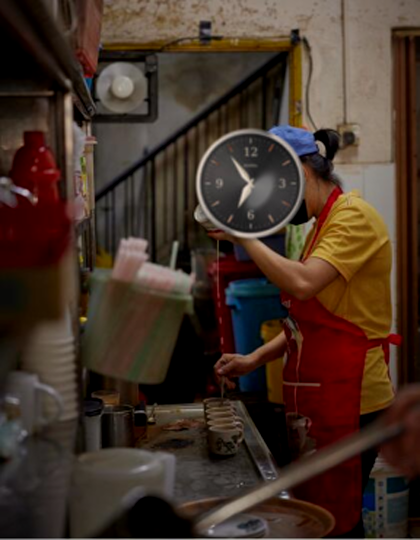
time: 6:54
